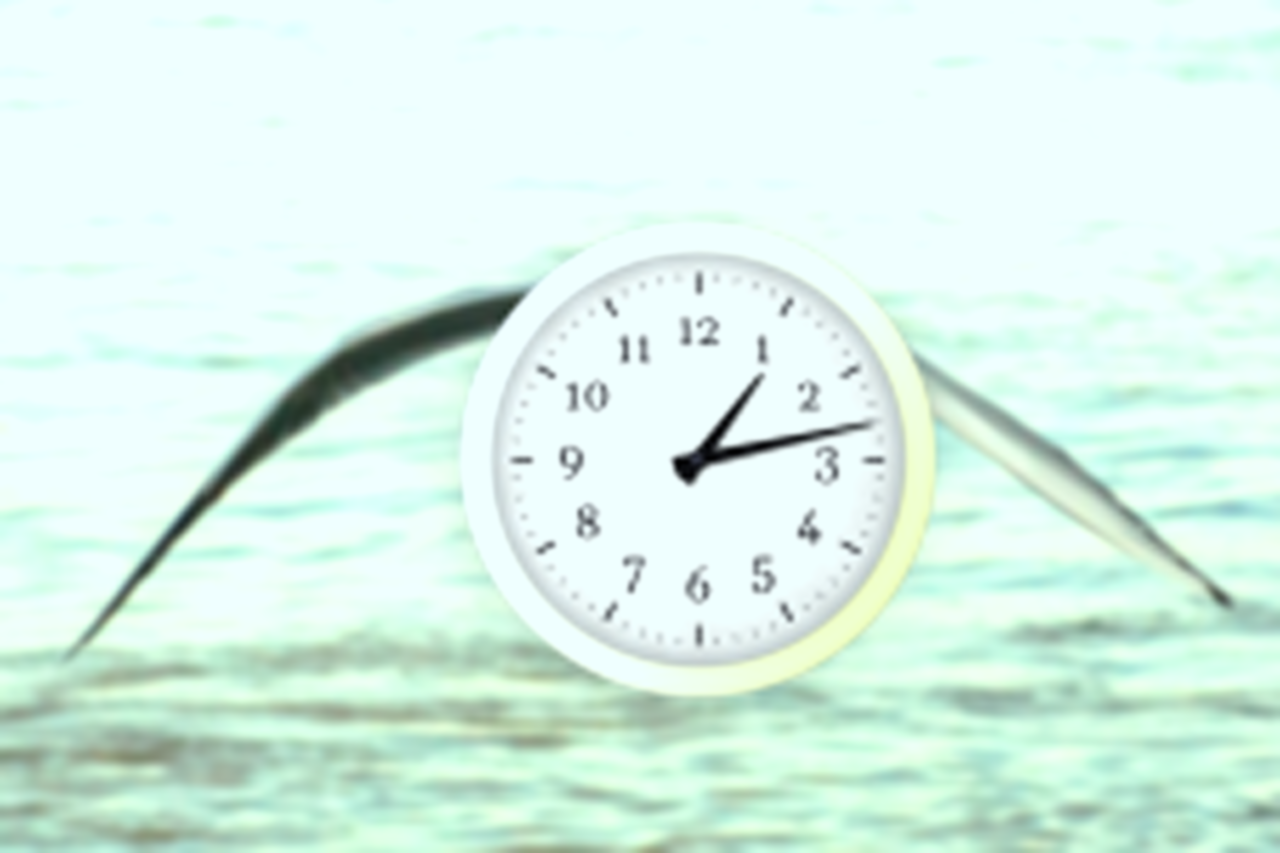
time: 1:13
